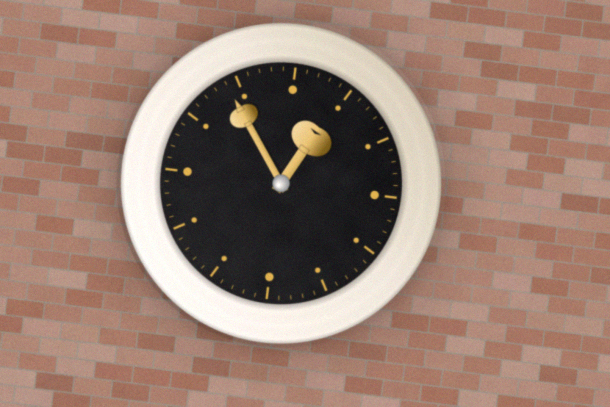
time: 12:54
